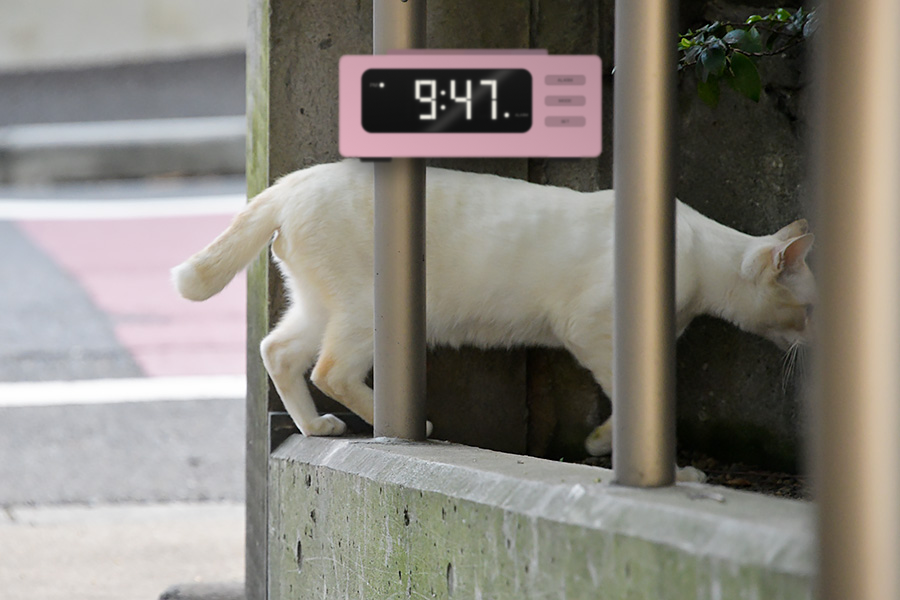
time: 9:47
